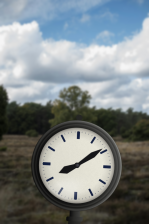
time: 8:09
